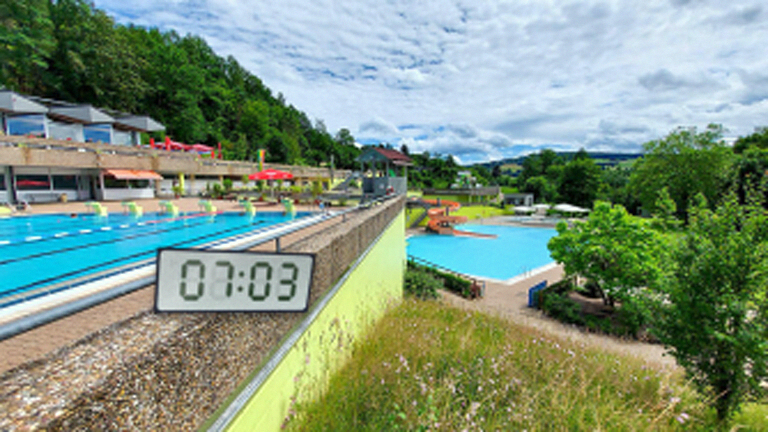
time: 7:03
